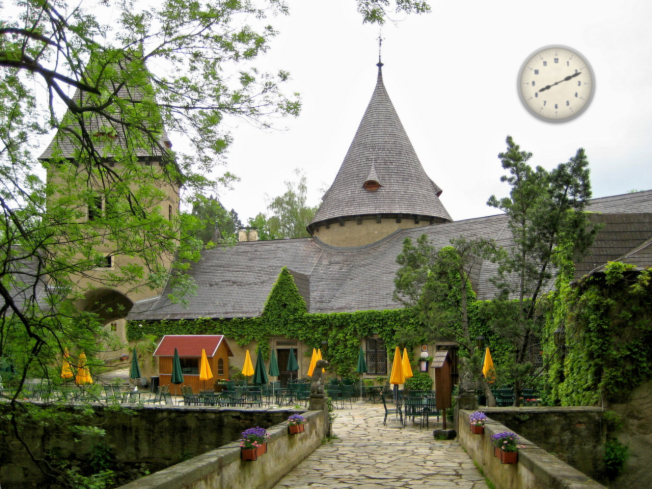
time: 8:11
